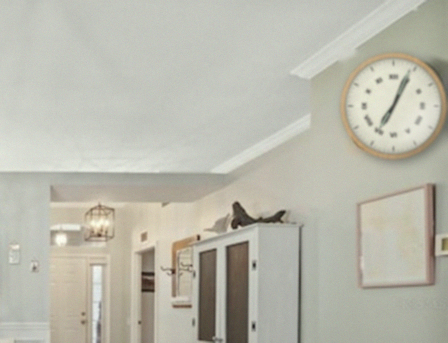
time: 7:04
